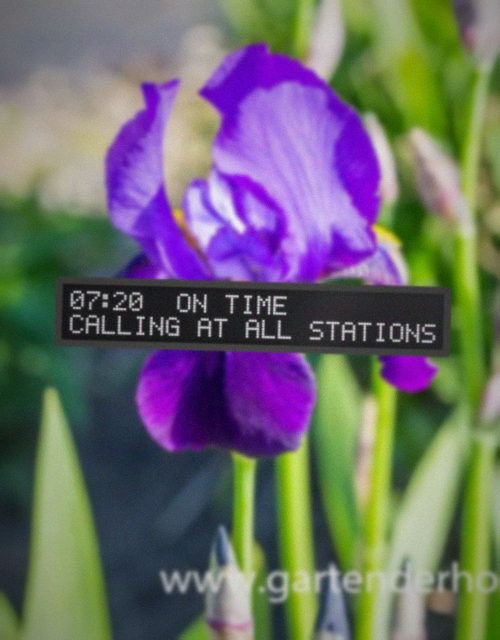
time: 7:20
